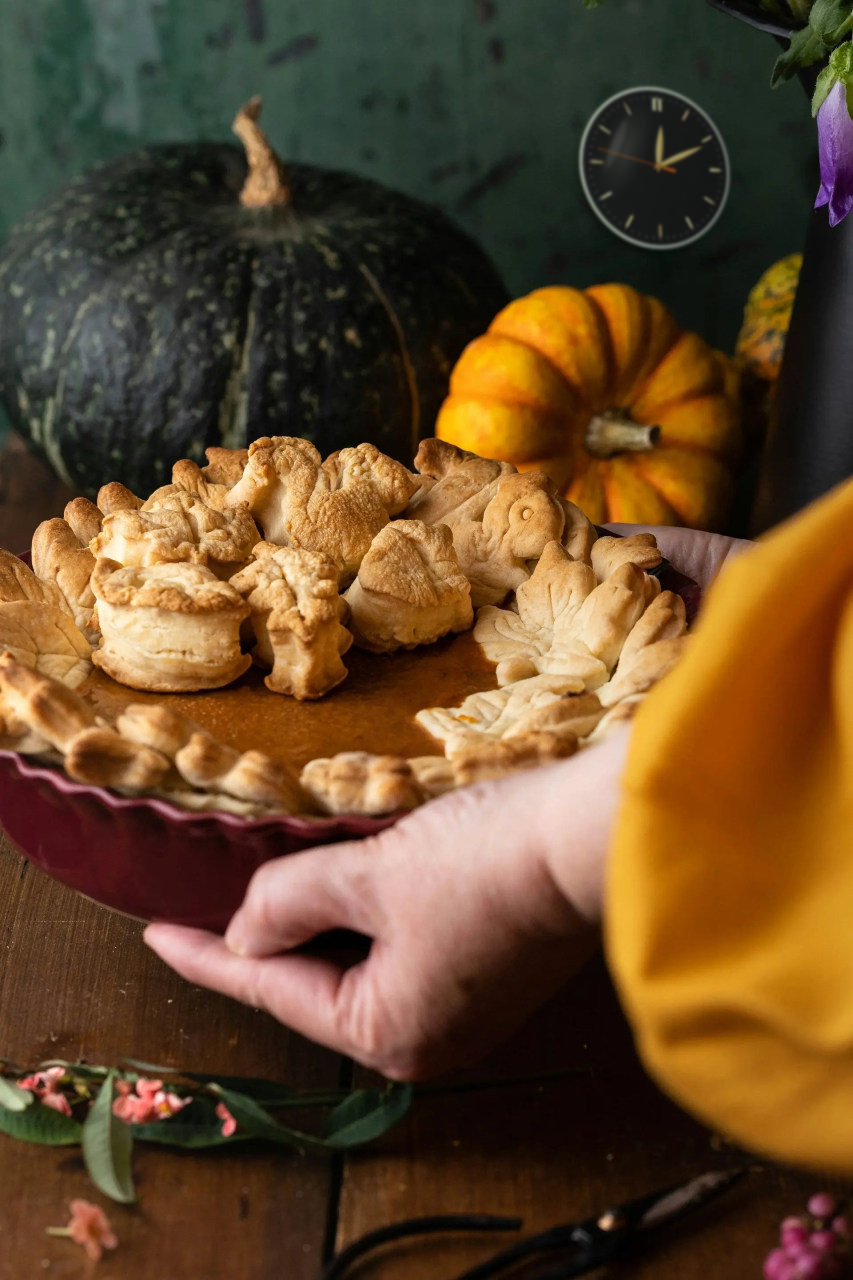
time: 12:10:47
